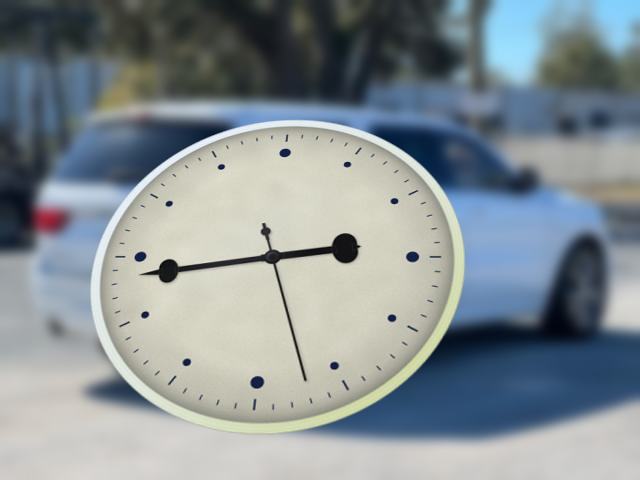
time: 2:43:27
